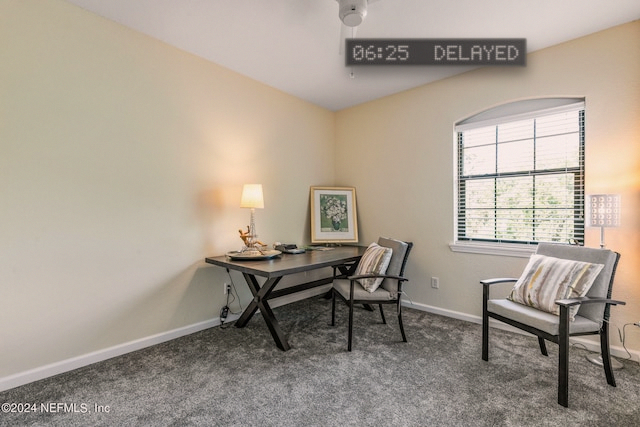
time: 6:25
